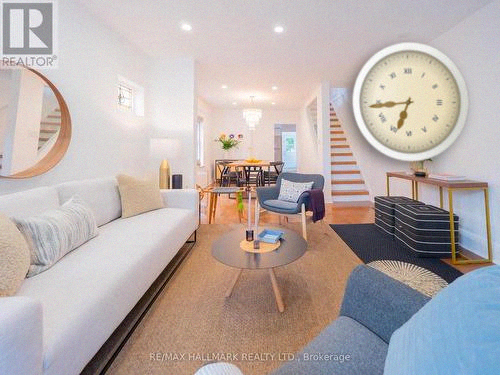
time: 6:44
